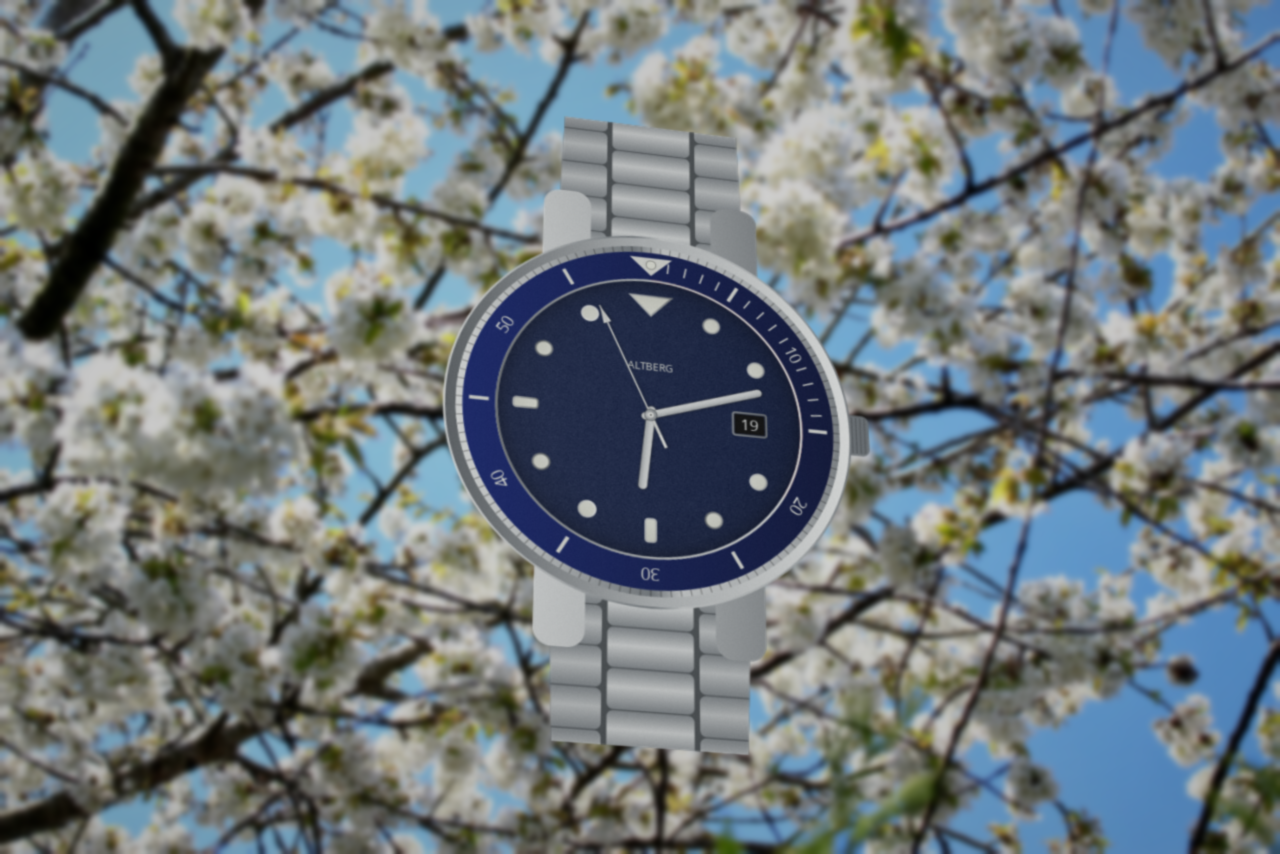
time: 6:11:56
